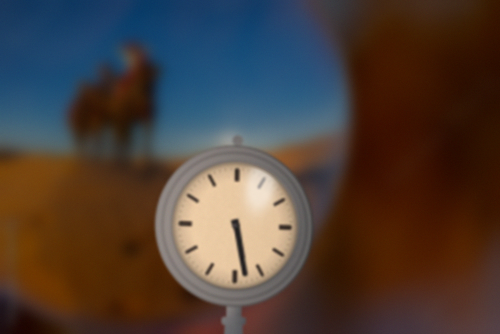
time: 5:28
